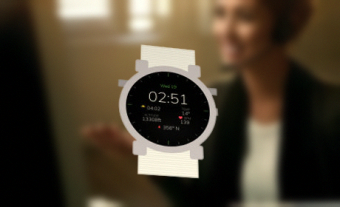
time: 2:51
